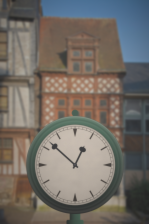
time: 12:52
